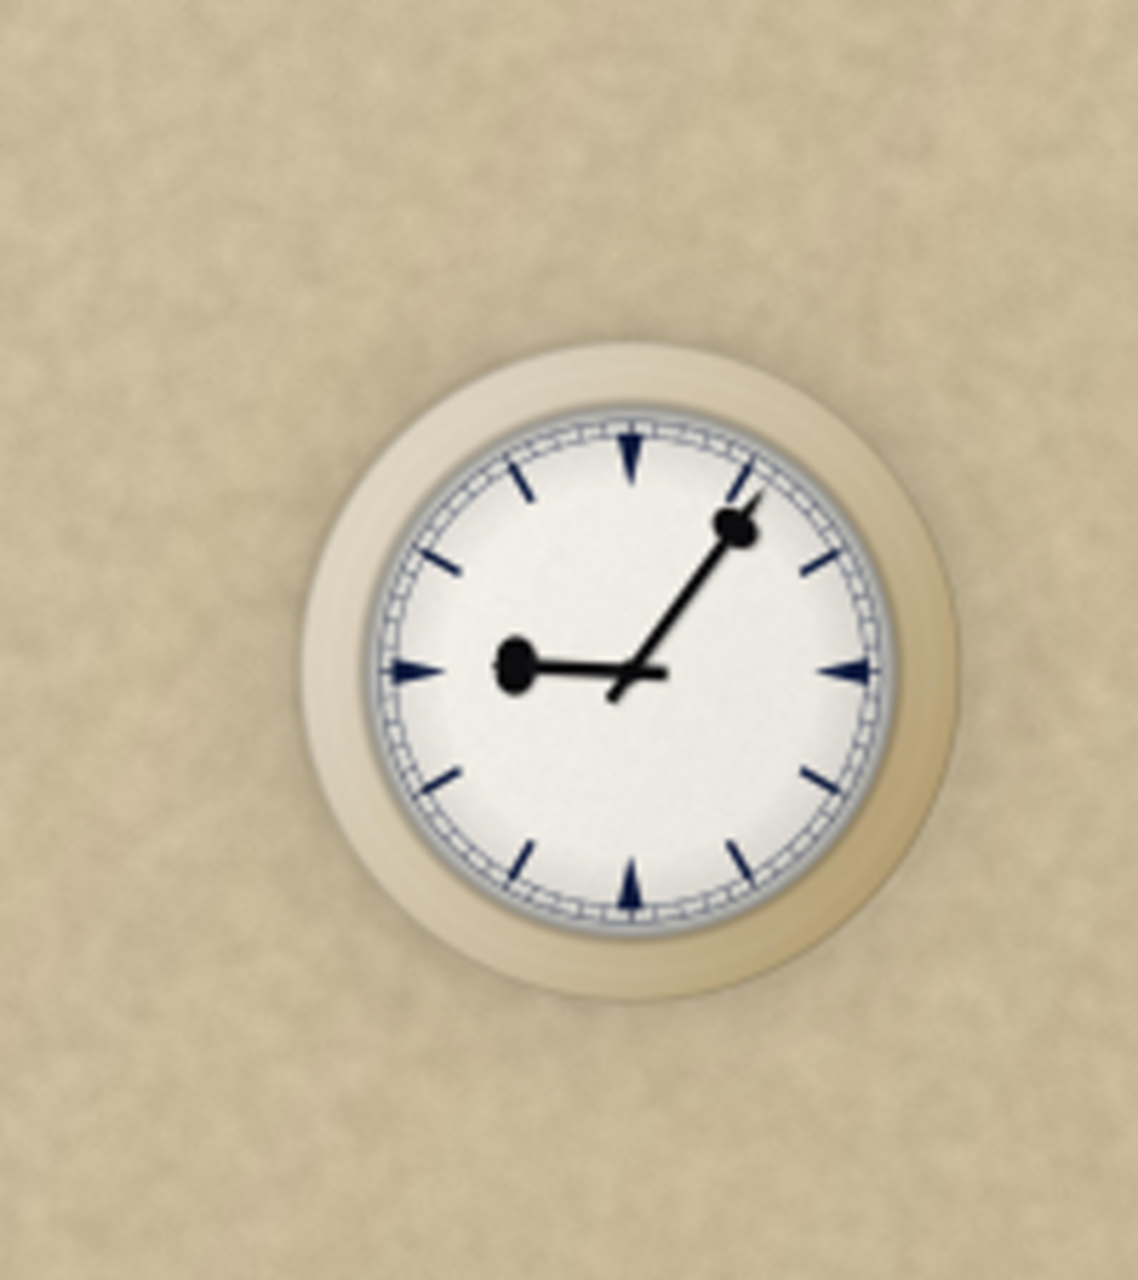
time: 9:06
